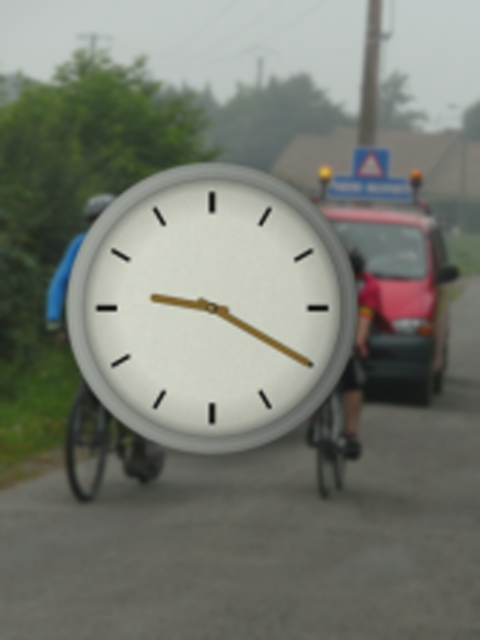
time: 9:20
